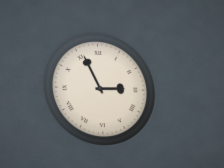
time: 2:56
